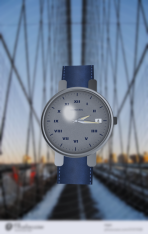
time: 2:16
